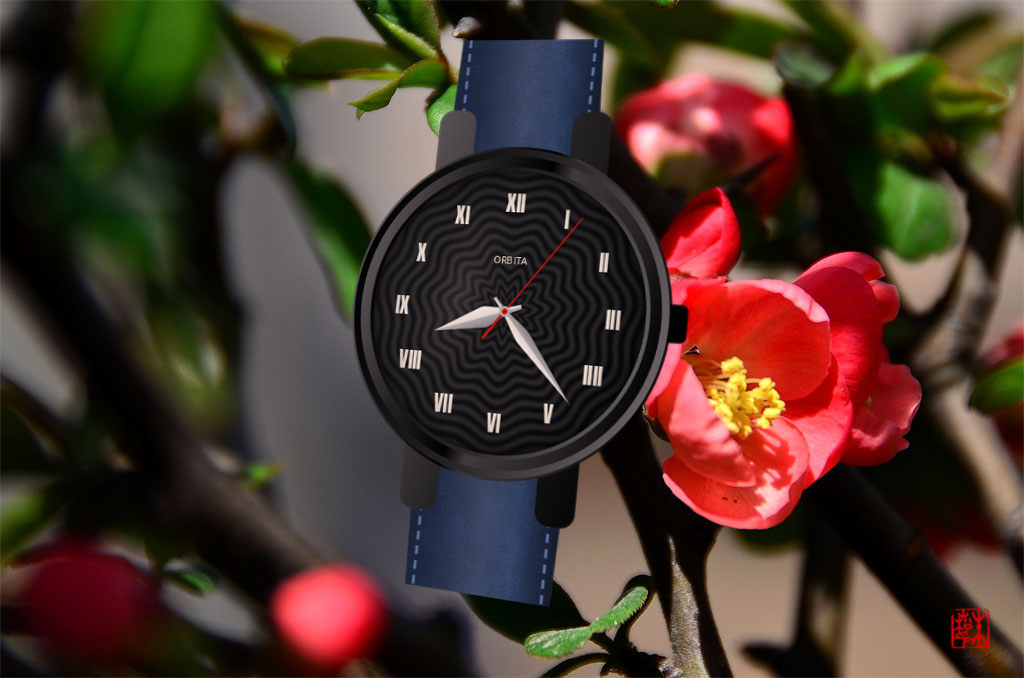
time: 8:23:06
